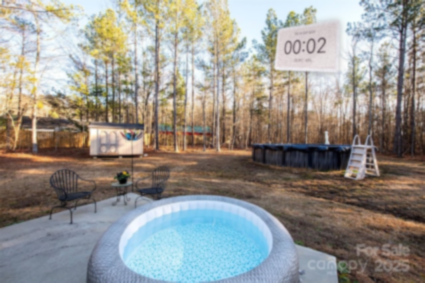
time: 0:02
